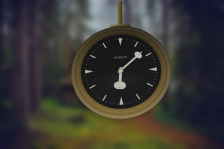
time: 6:08
